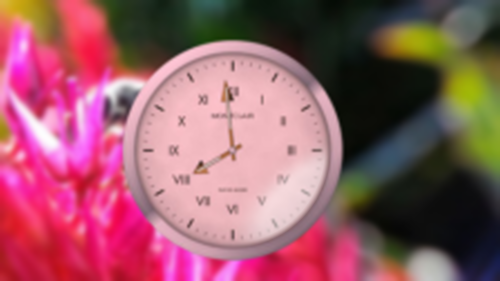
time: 7:59
